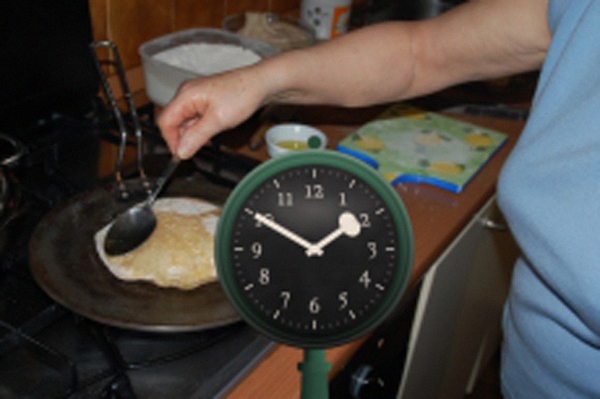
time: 1:50
